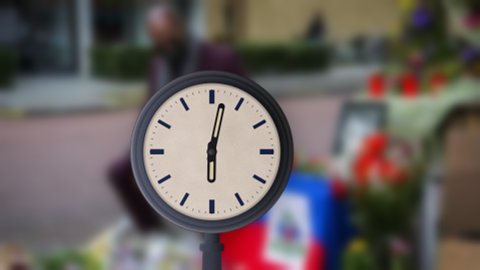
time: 6:02
